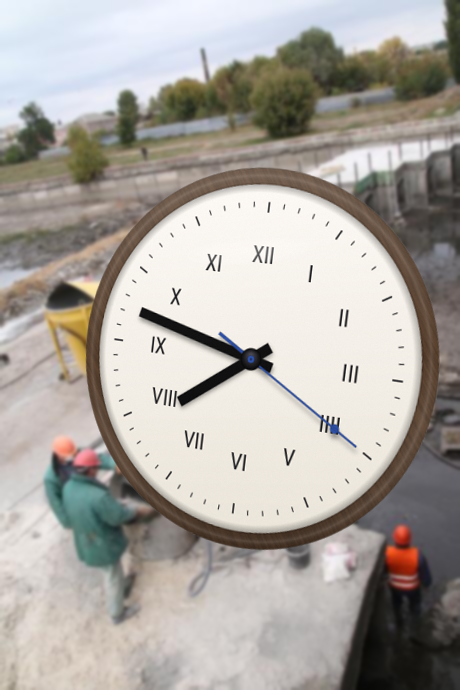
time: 7:47:20
